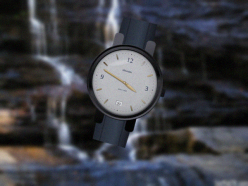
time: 3:48
